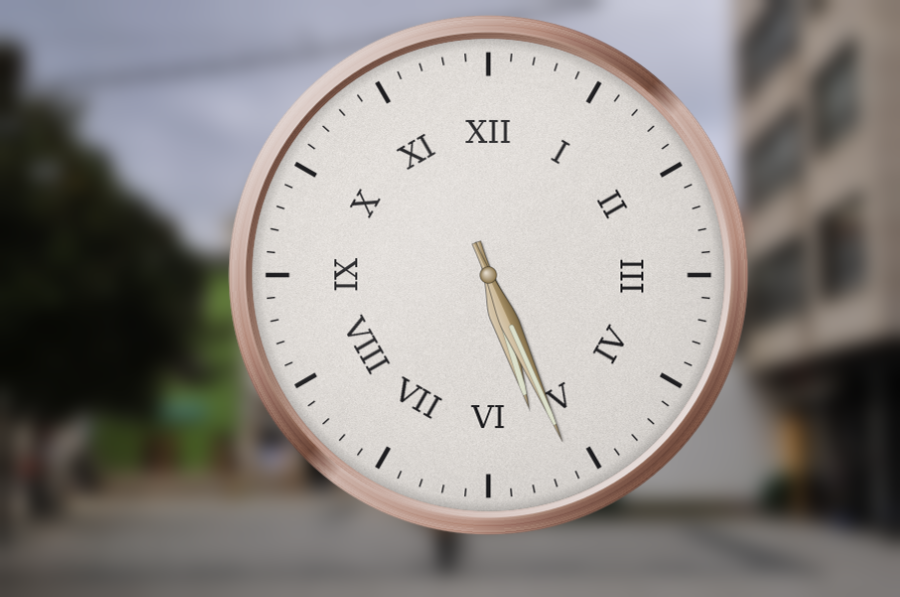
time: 5:26
